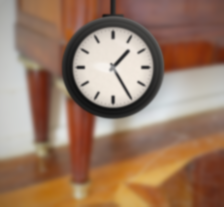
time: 1:25
